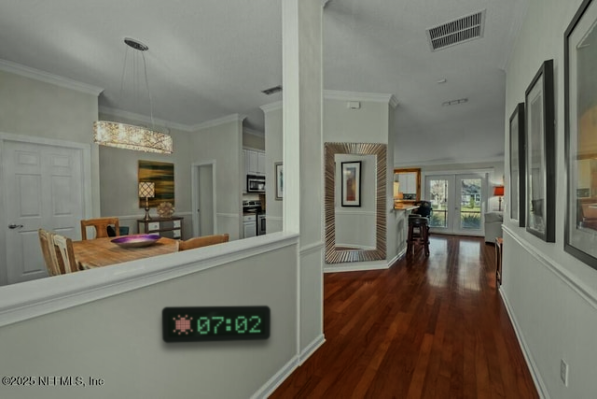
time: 7:02
